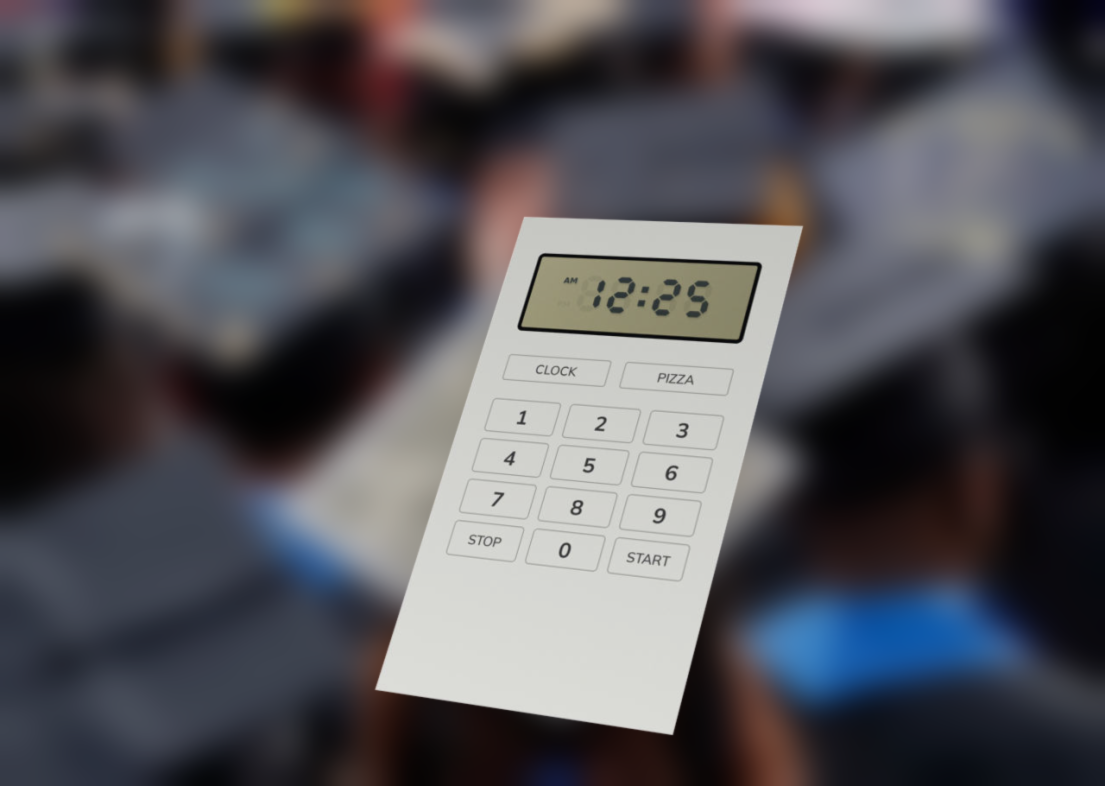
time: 12:25
